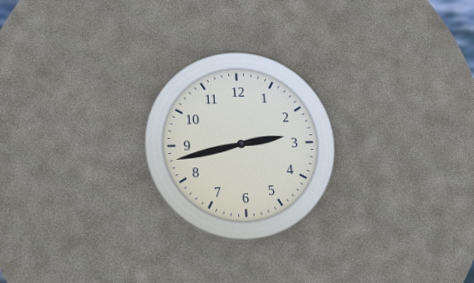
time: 2:43
